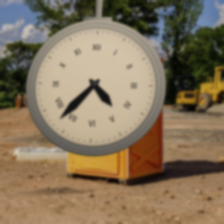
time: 4:37
